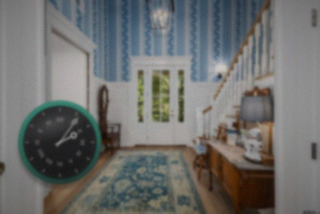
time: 2:06
